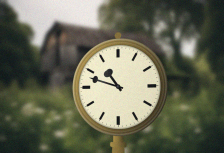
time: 10:48
